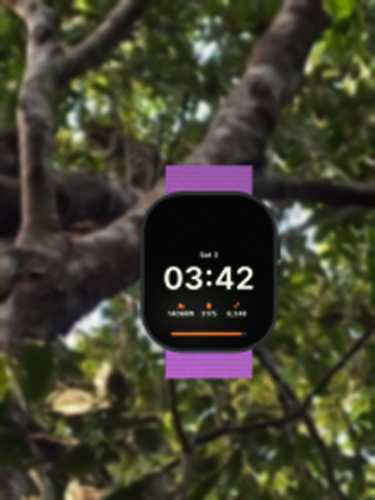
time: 3:42
